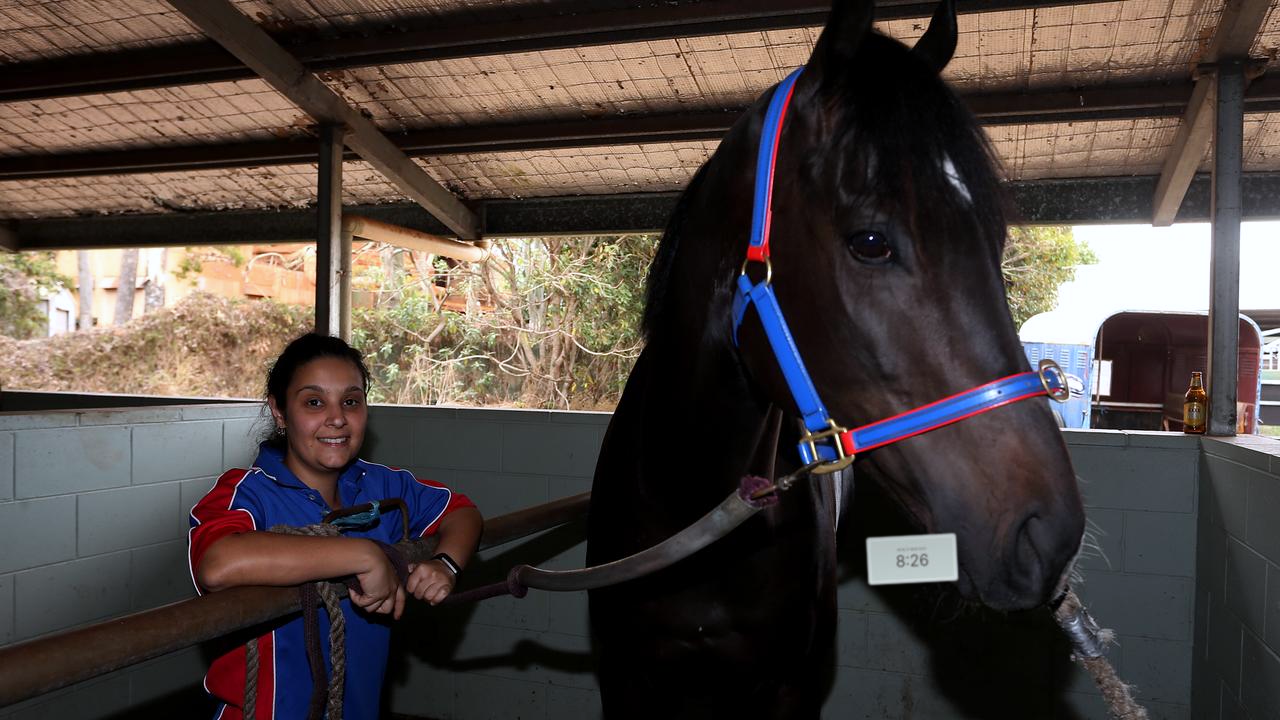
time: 8:26
